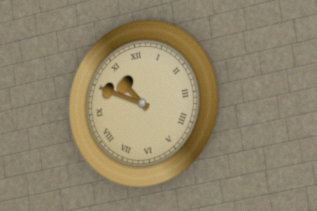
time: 10:50
